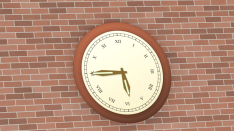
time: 5:45
